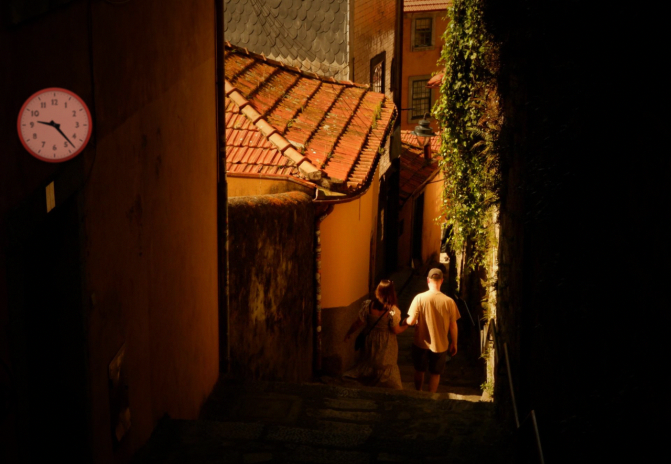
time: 9:23
